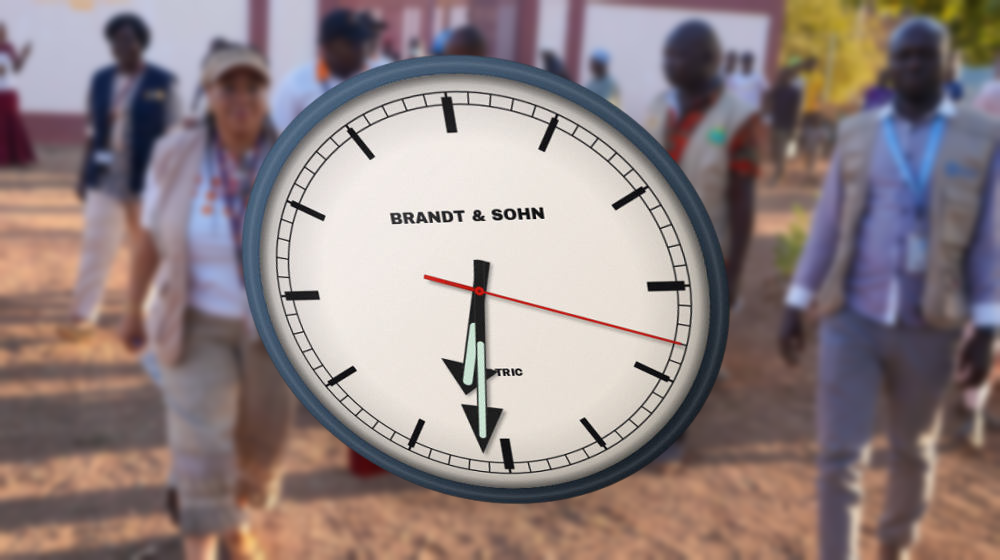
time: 6:31:18
